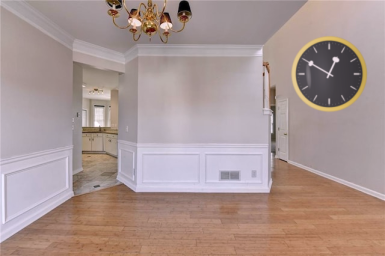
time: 12:50
